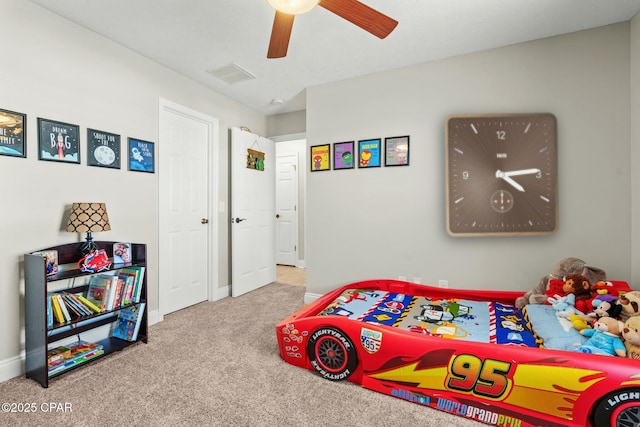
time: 4:14
